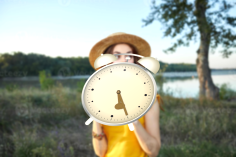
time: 5:25
